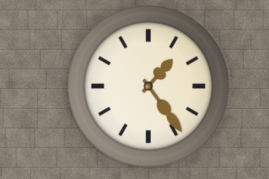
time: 1:24
